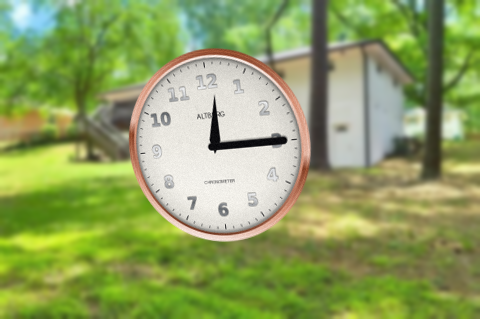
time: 12:15
